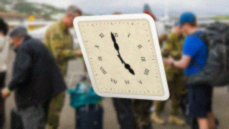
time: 4:59
